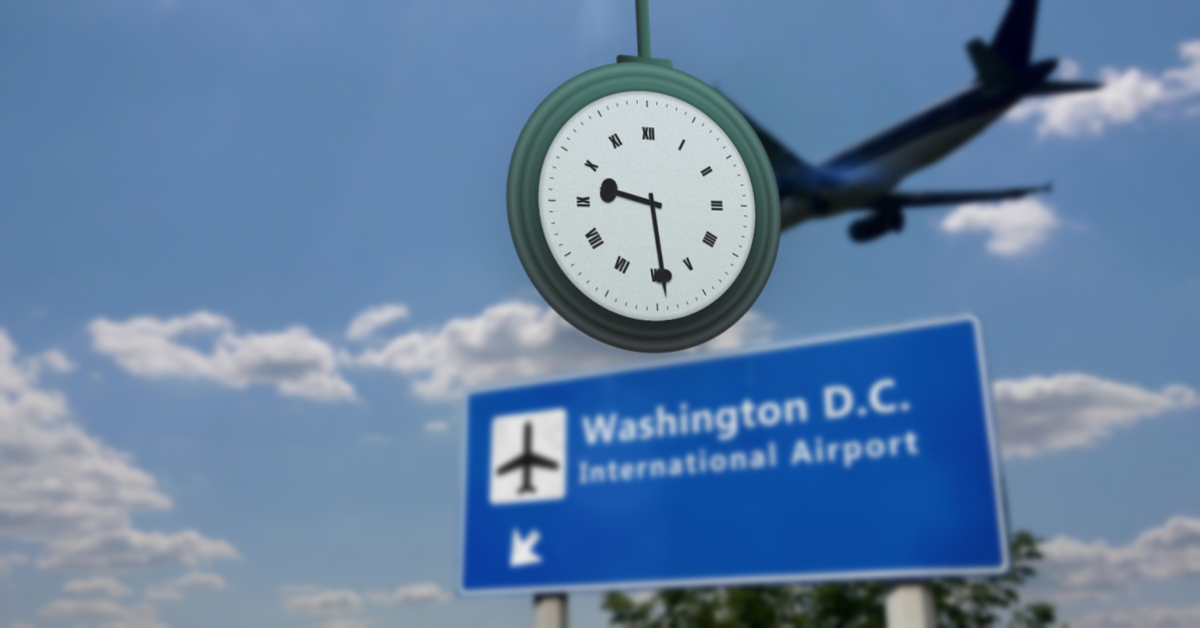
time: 9:29
